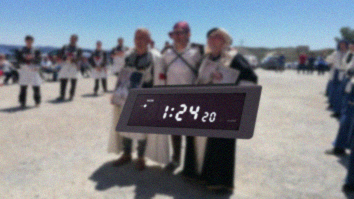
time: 1:24:20
